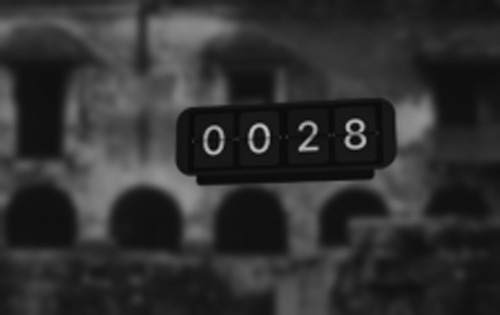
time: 0:28
